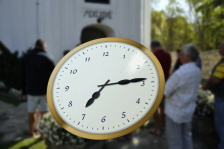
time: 7:14
